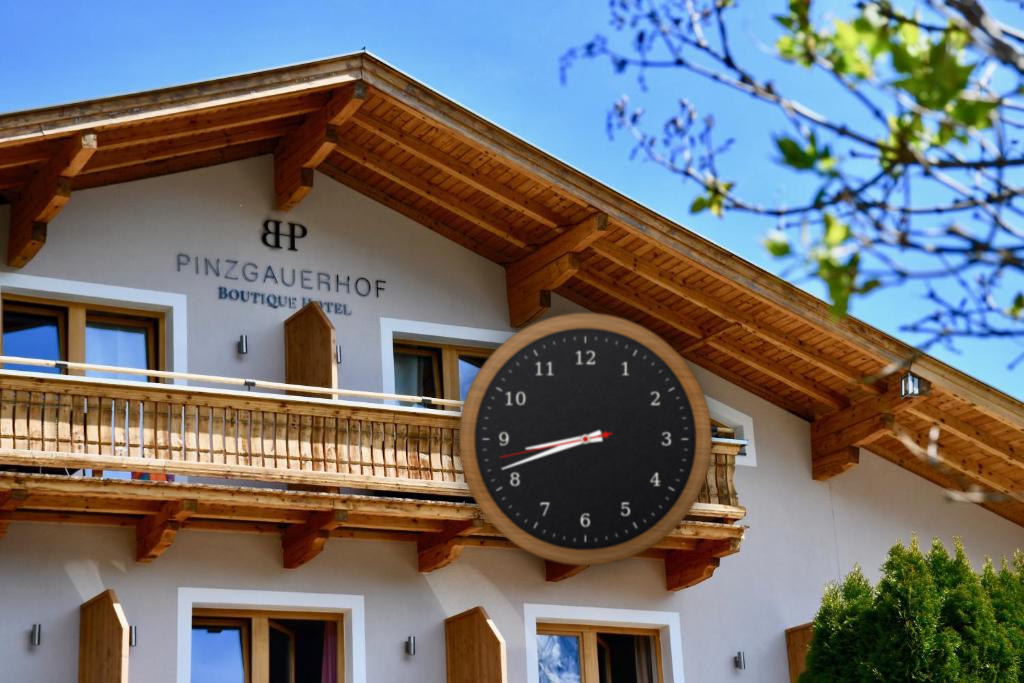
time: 8:41:43
